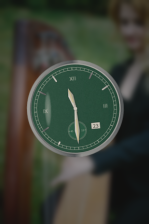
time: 11:30
